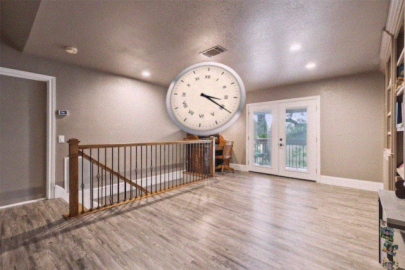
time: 3:20
